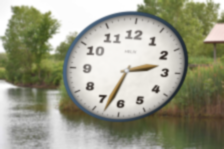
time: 2:33
